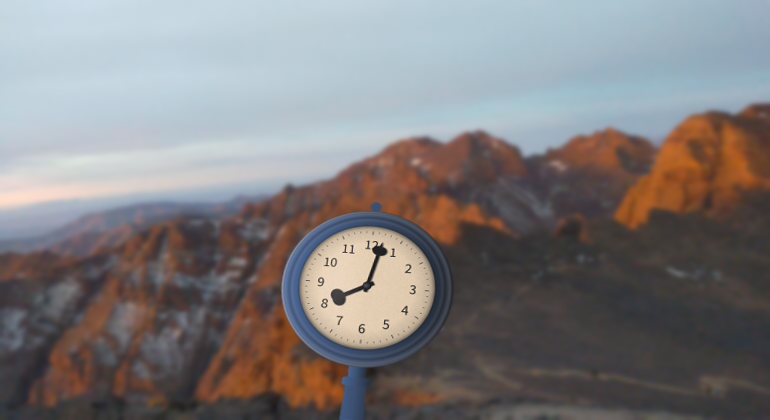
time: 8:02
